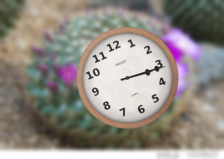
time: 3:16
